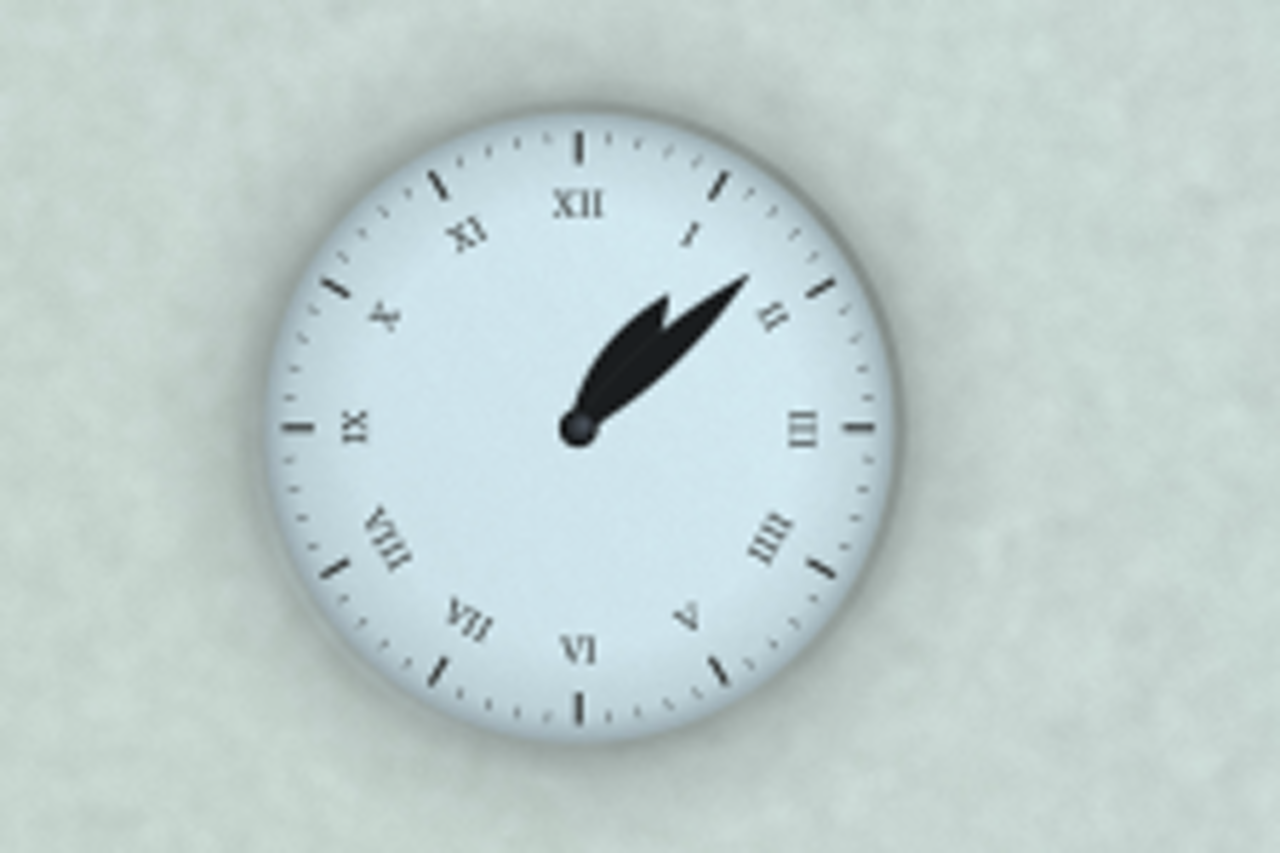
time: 1:08
